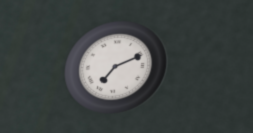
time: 7:11
